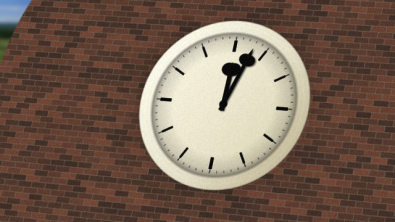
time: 12:03
